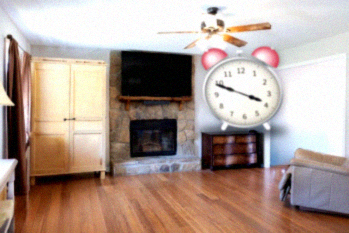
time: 3:49
